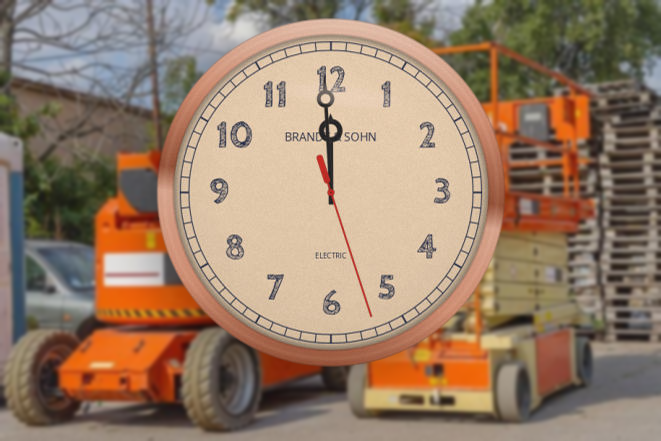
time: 11:59:27
